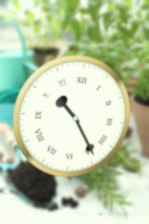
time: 10:24
